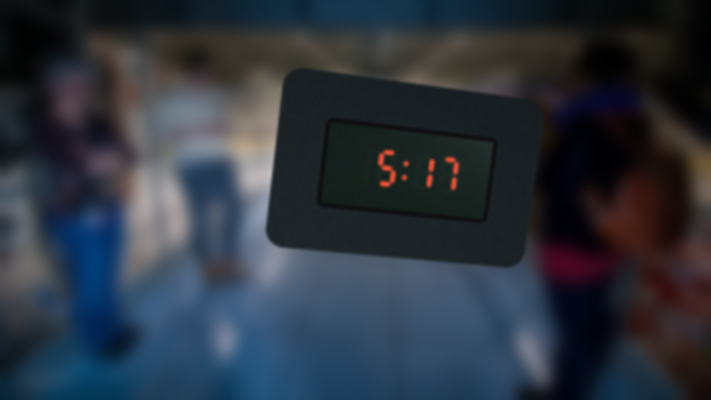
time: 5:17
